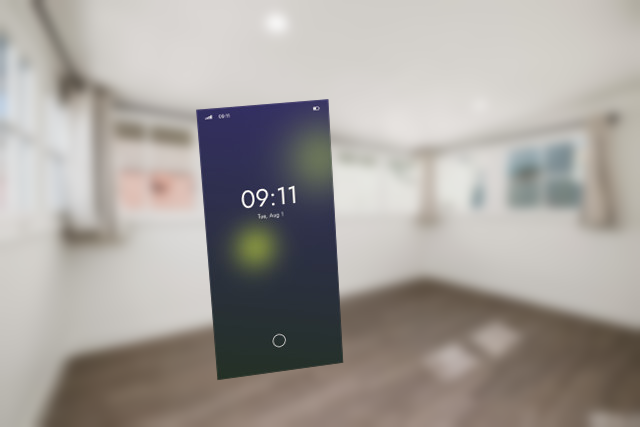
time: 9:11
